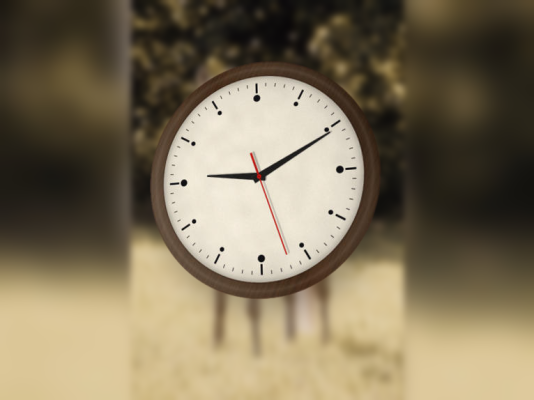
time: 9:10:27
